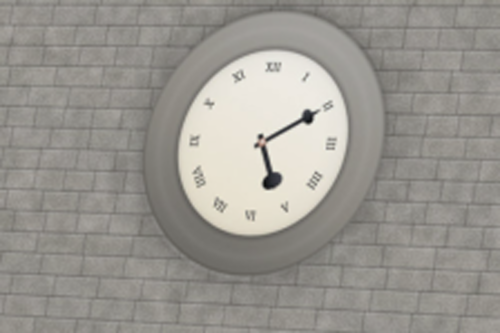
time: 5:10
